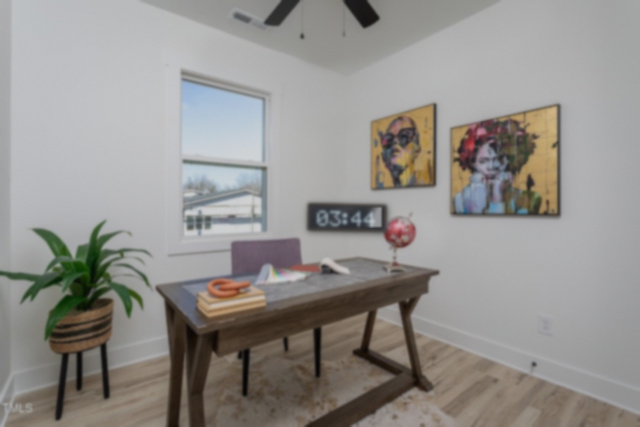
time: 3:44
